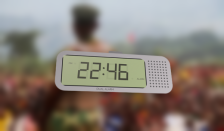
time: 22:46
